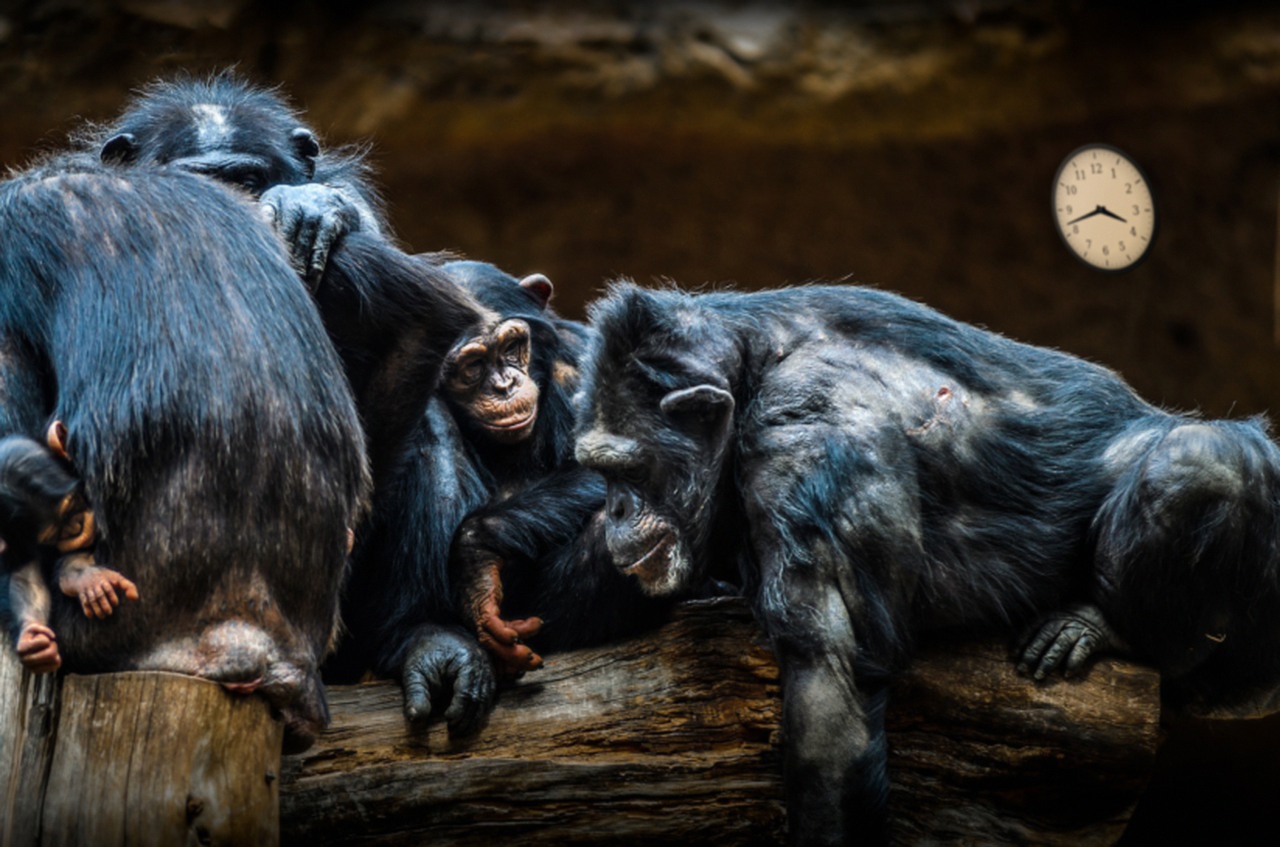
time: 3:42
